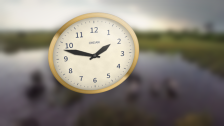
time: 1:48
